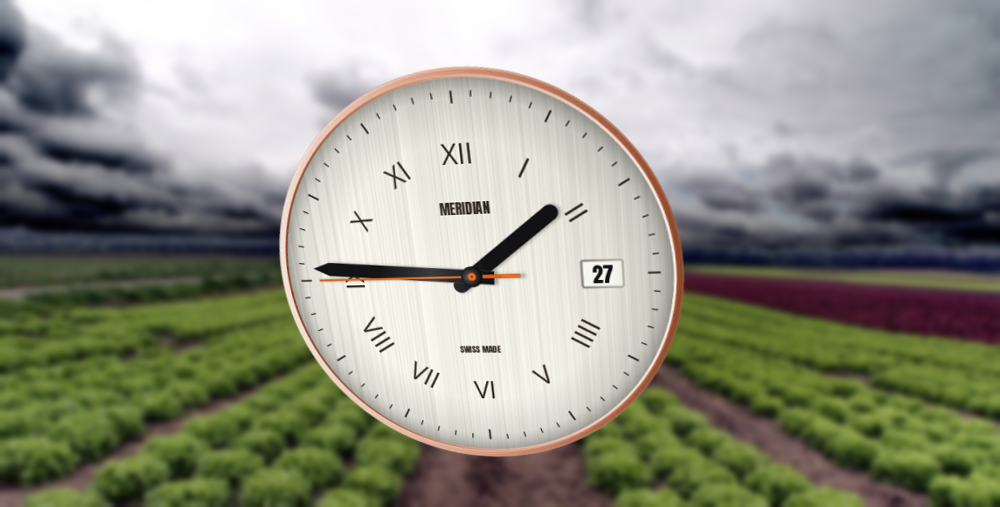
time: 1:45:45
